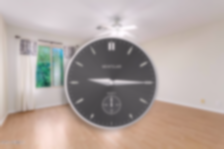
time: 9:15
